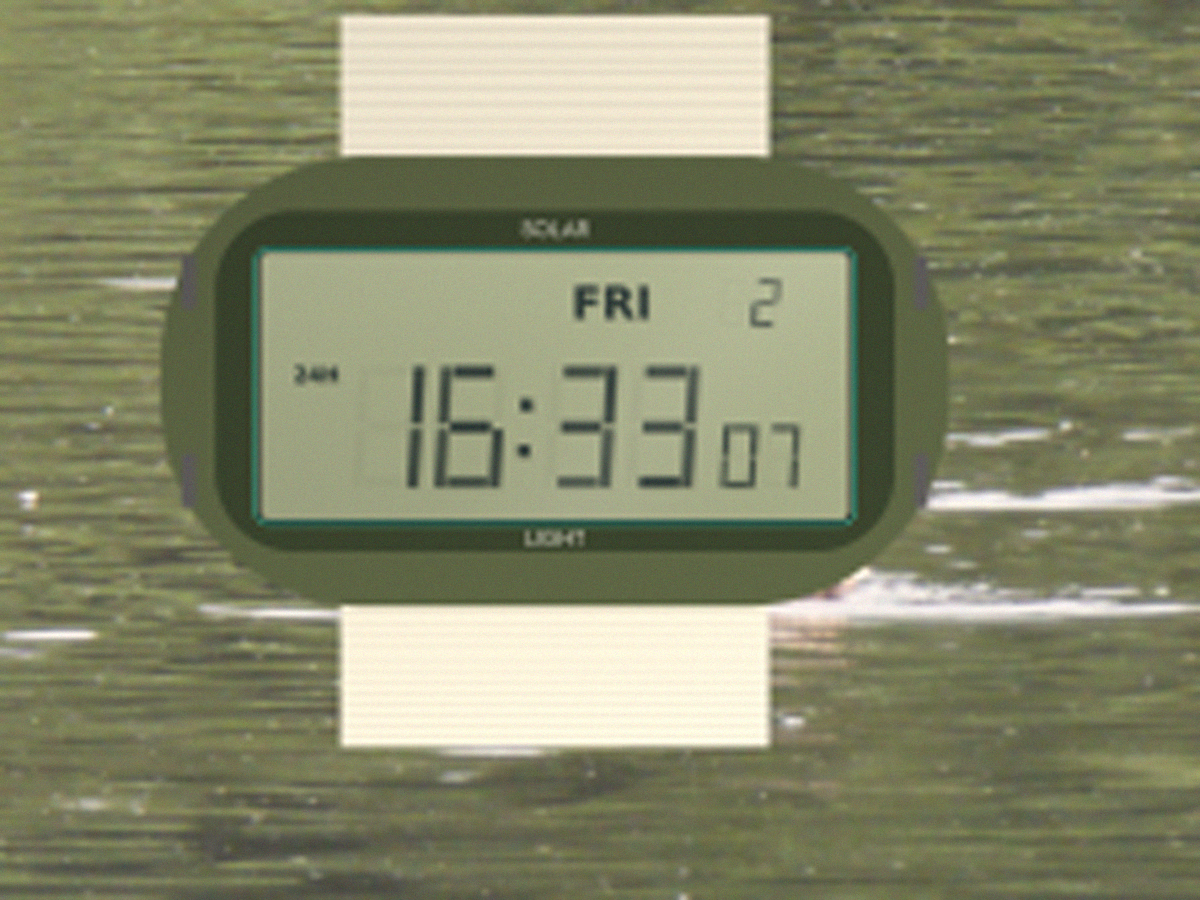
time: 16:33:07
